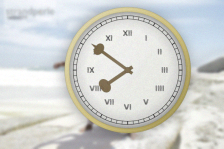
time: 7:51
